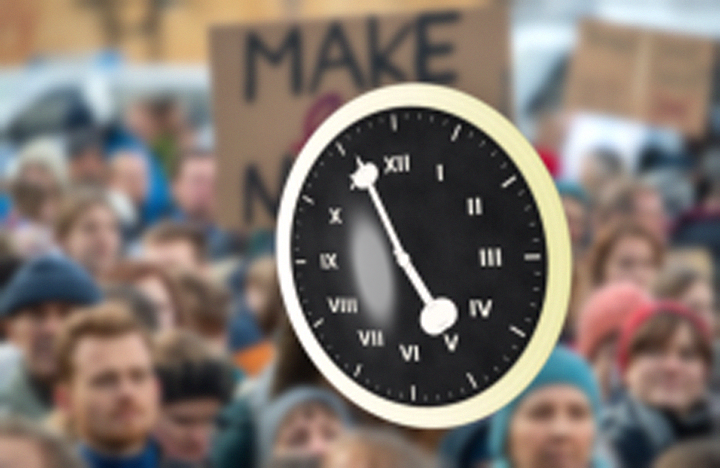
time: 4:56
